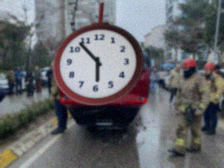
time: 5:53
